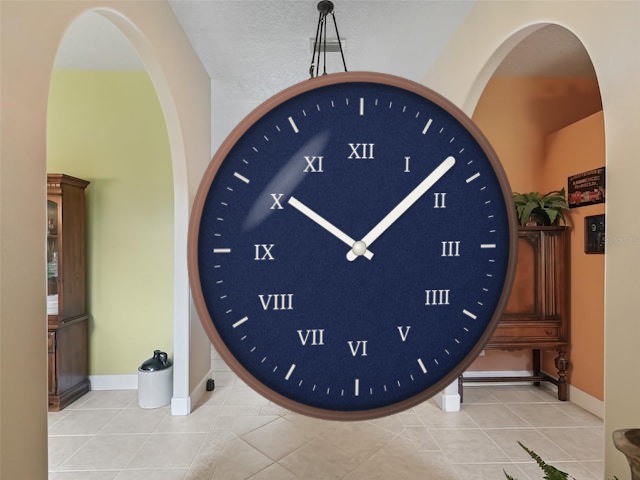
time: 10:08
